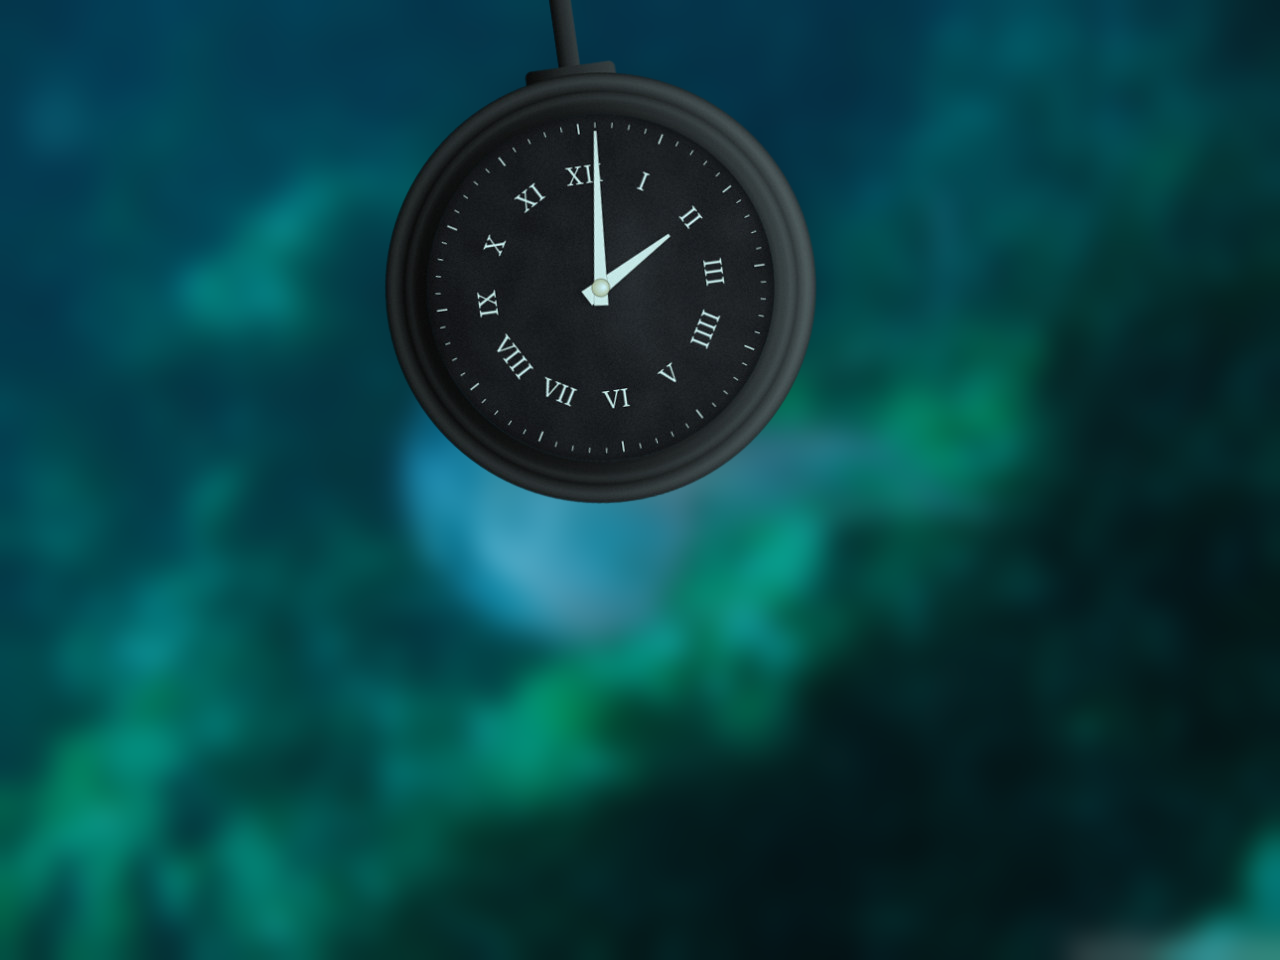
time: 2:01
